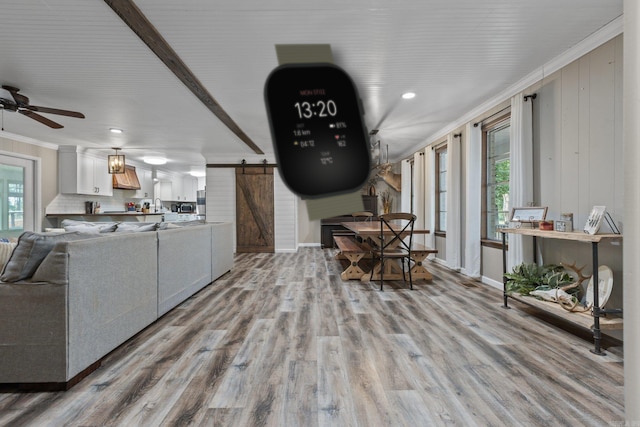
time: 13:20
